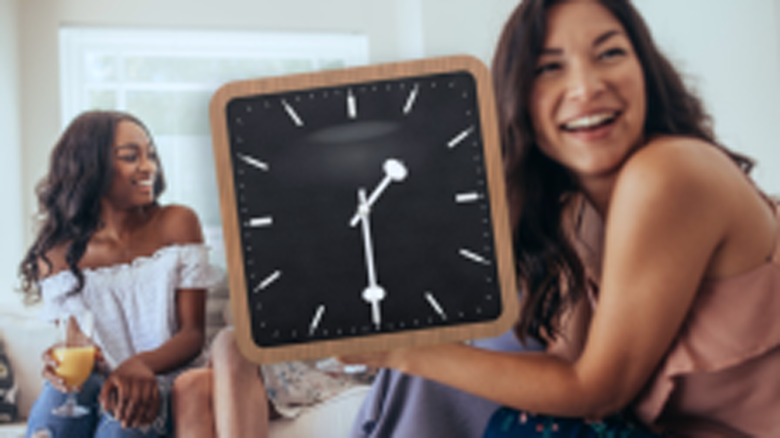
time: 1:30
